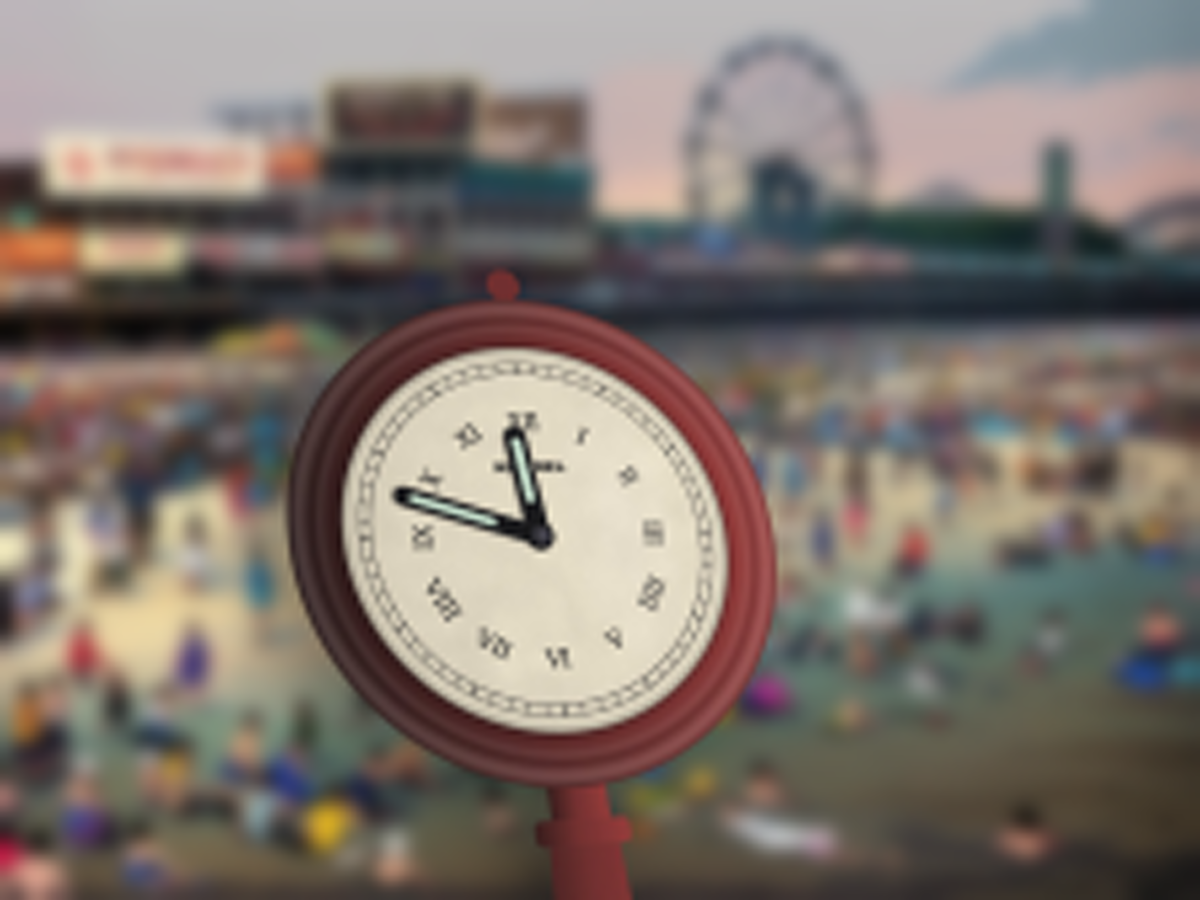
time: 11:48
